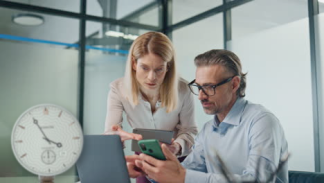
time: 3:55
